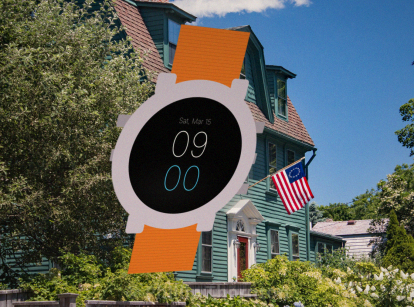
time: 9:00
